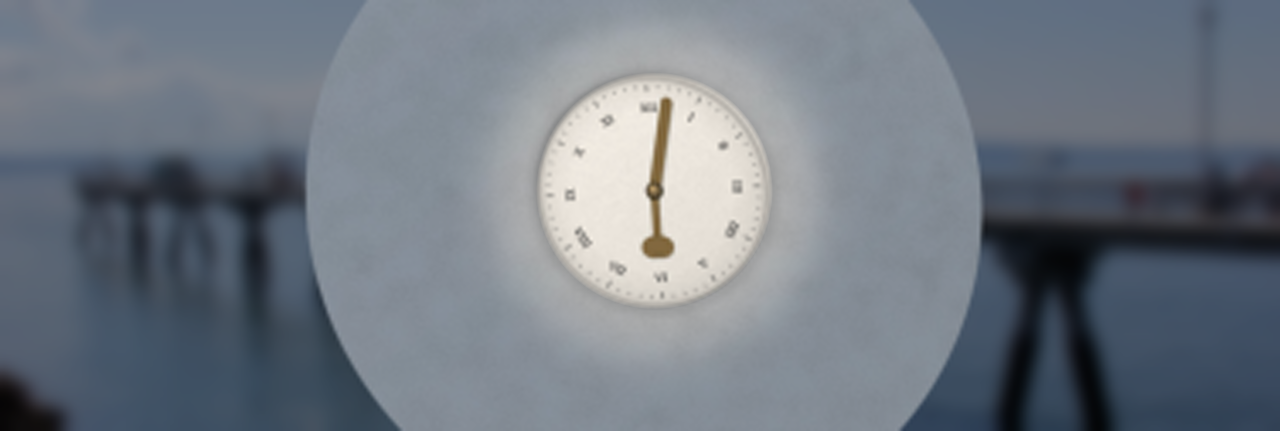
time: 6:02
